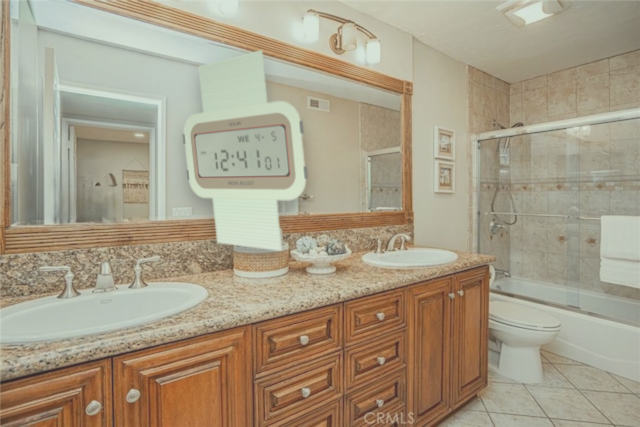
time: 12:41:01
